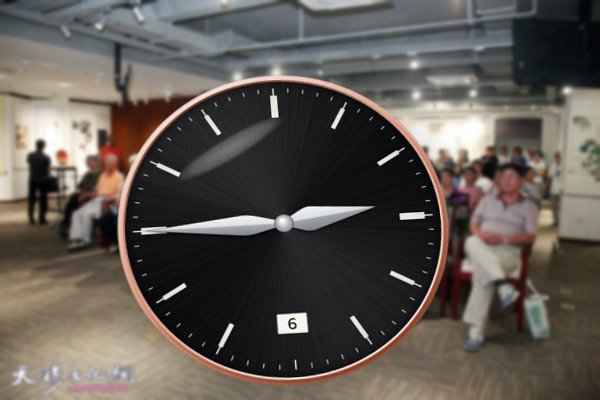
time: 2:45
